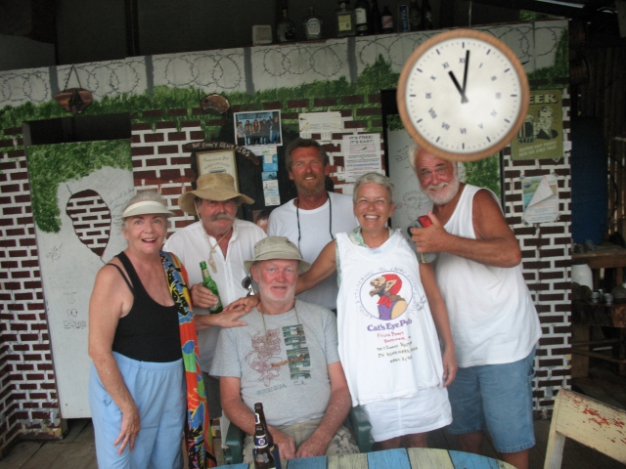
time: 11:01
